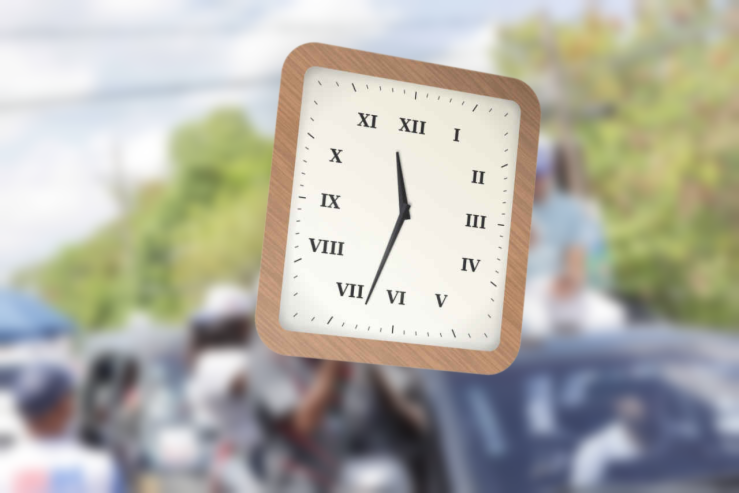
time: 11:33
